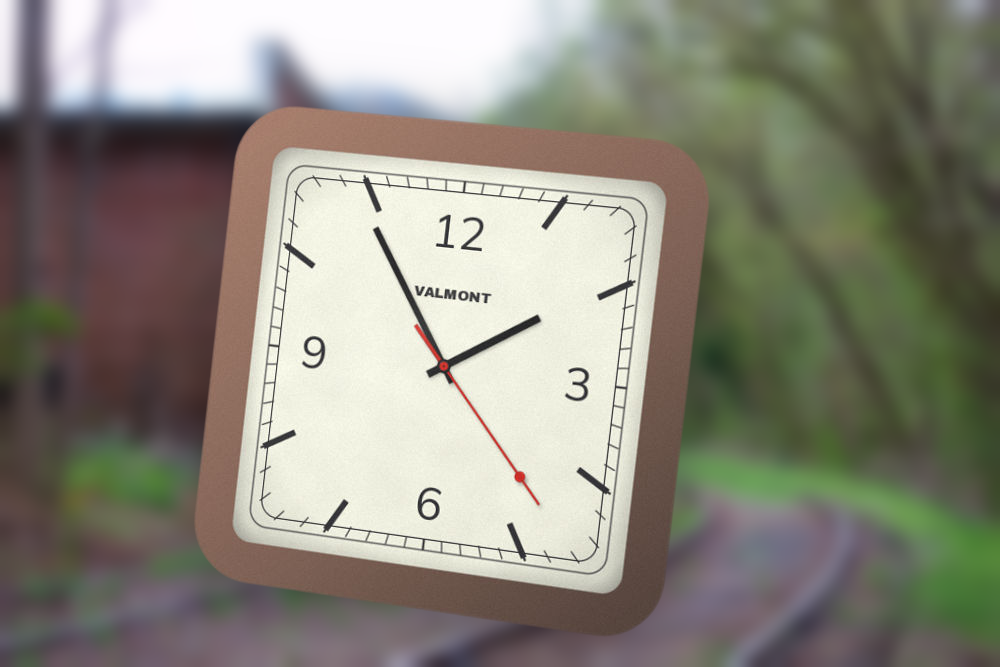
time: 1:54:23
